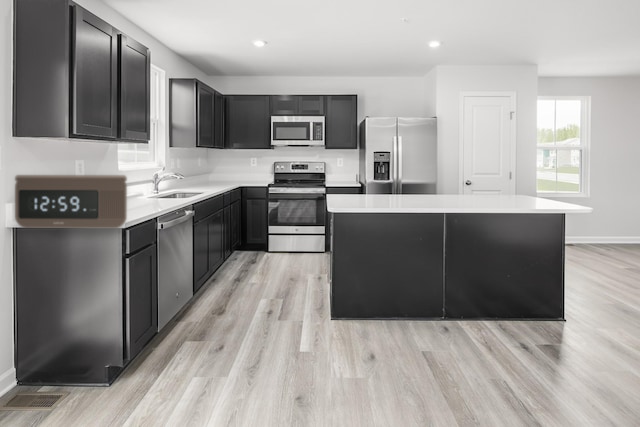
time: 12:59
